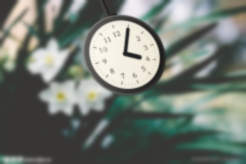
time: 4:05
